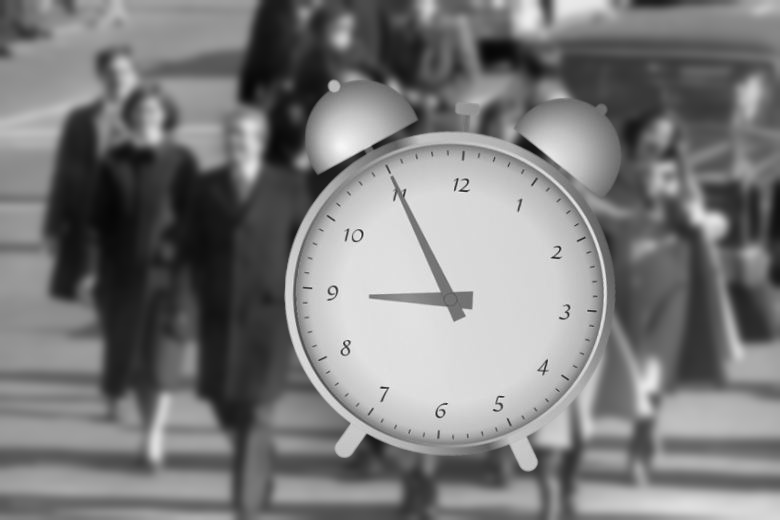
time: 8:55
